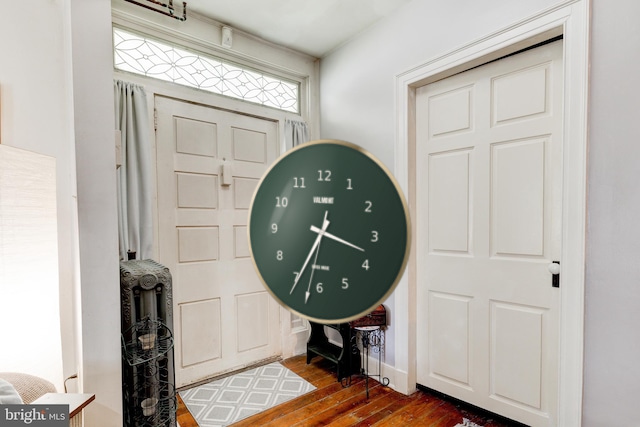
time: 3:34:32
